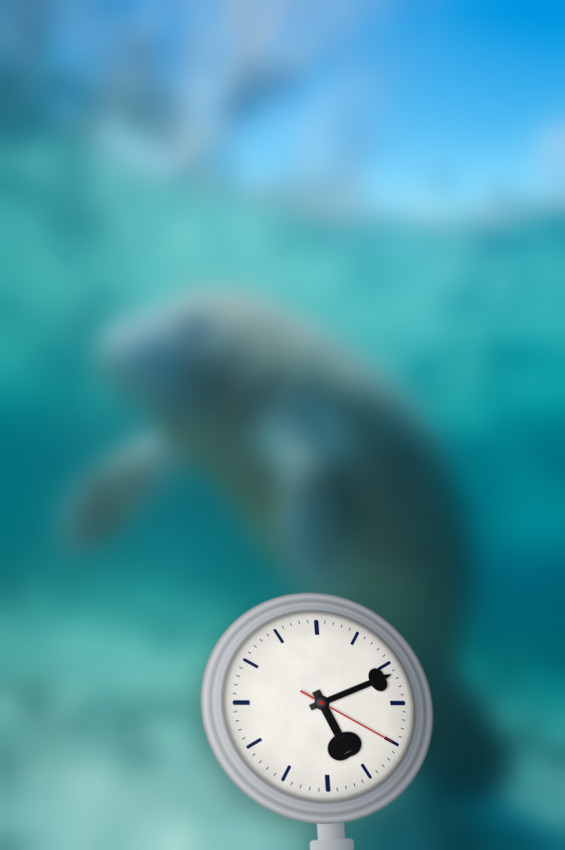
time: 5:11:20
